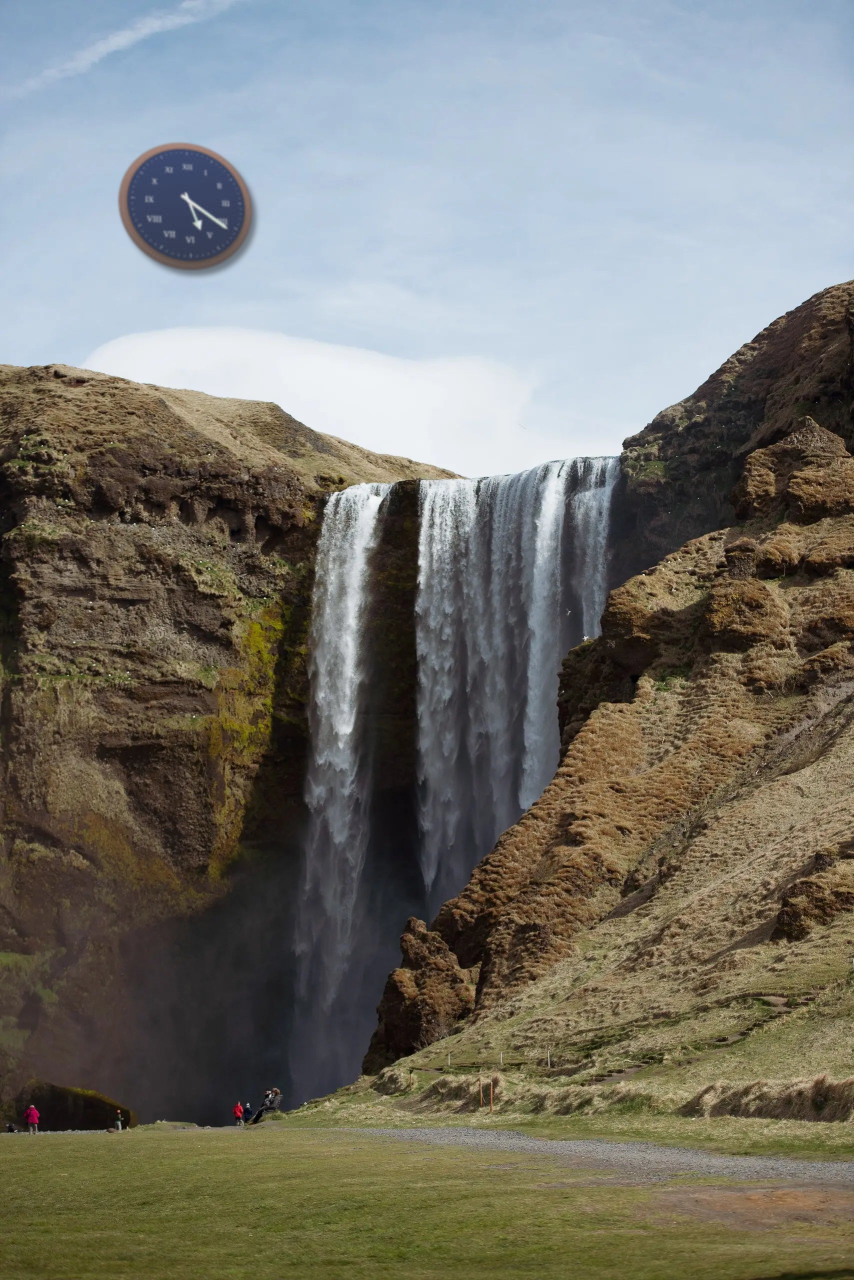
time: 5:21
